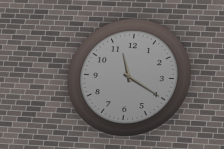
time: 11:20
